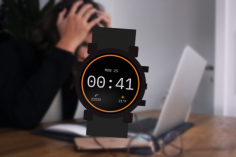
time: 0:41
